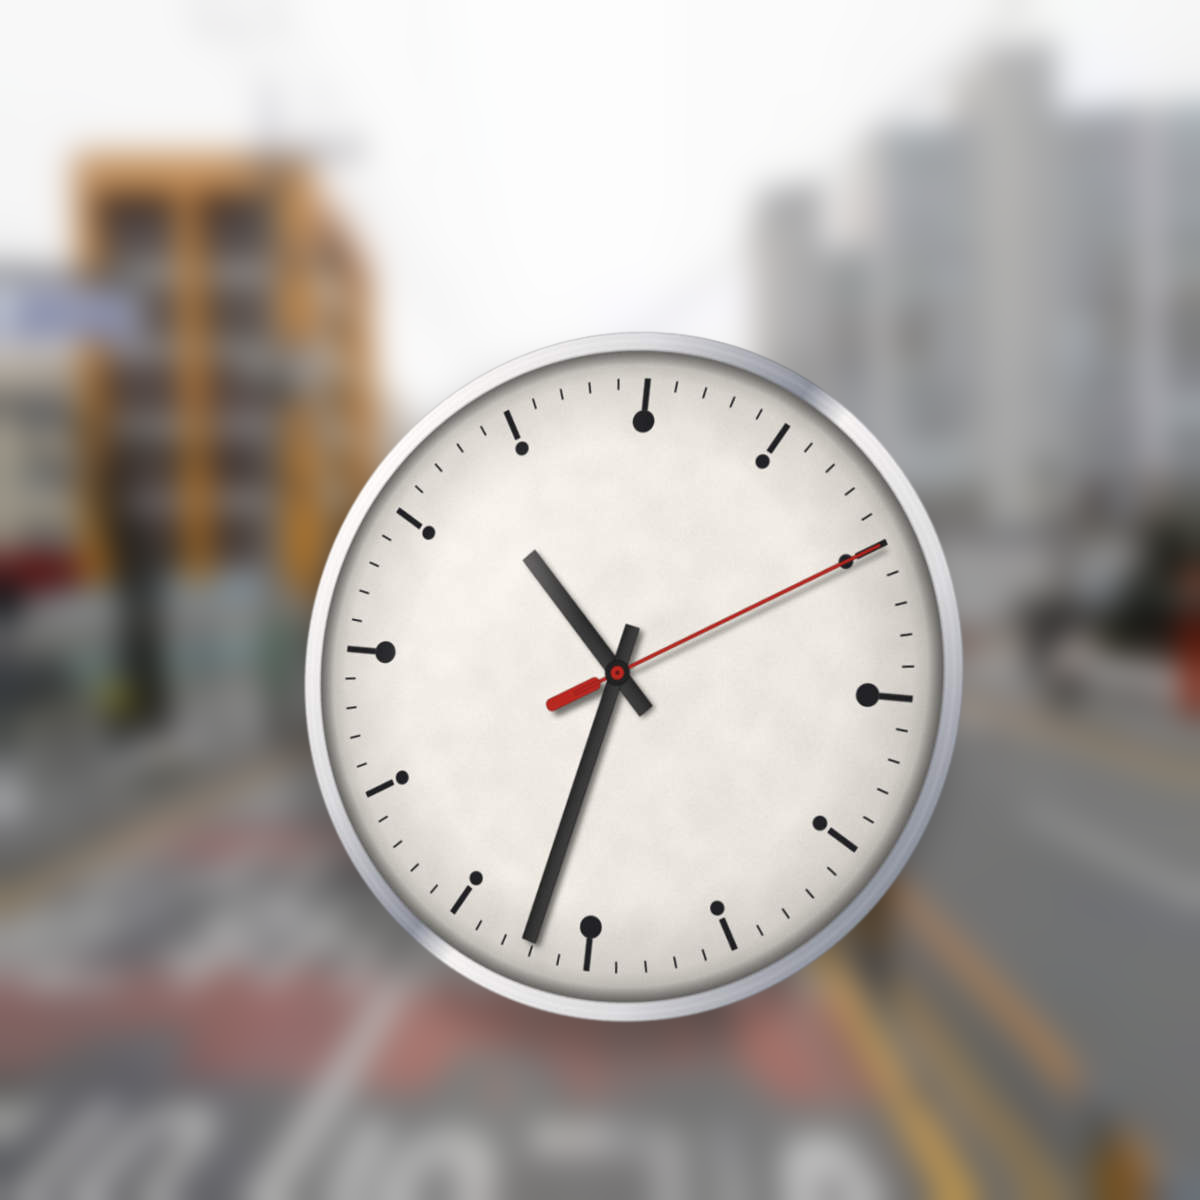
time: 10:32:10
